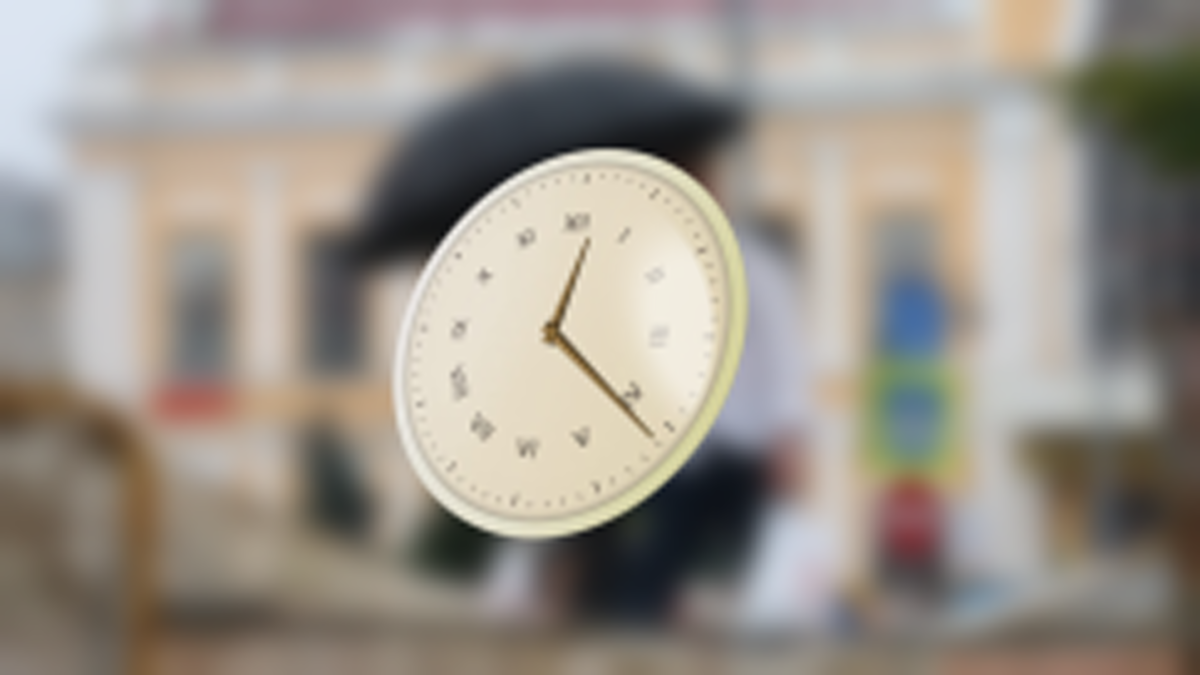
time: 12:21
